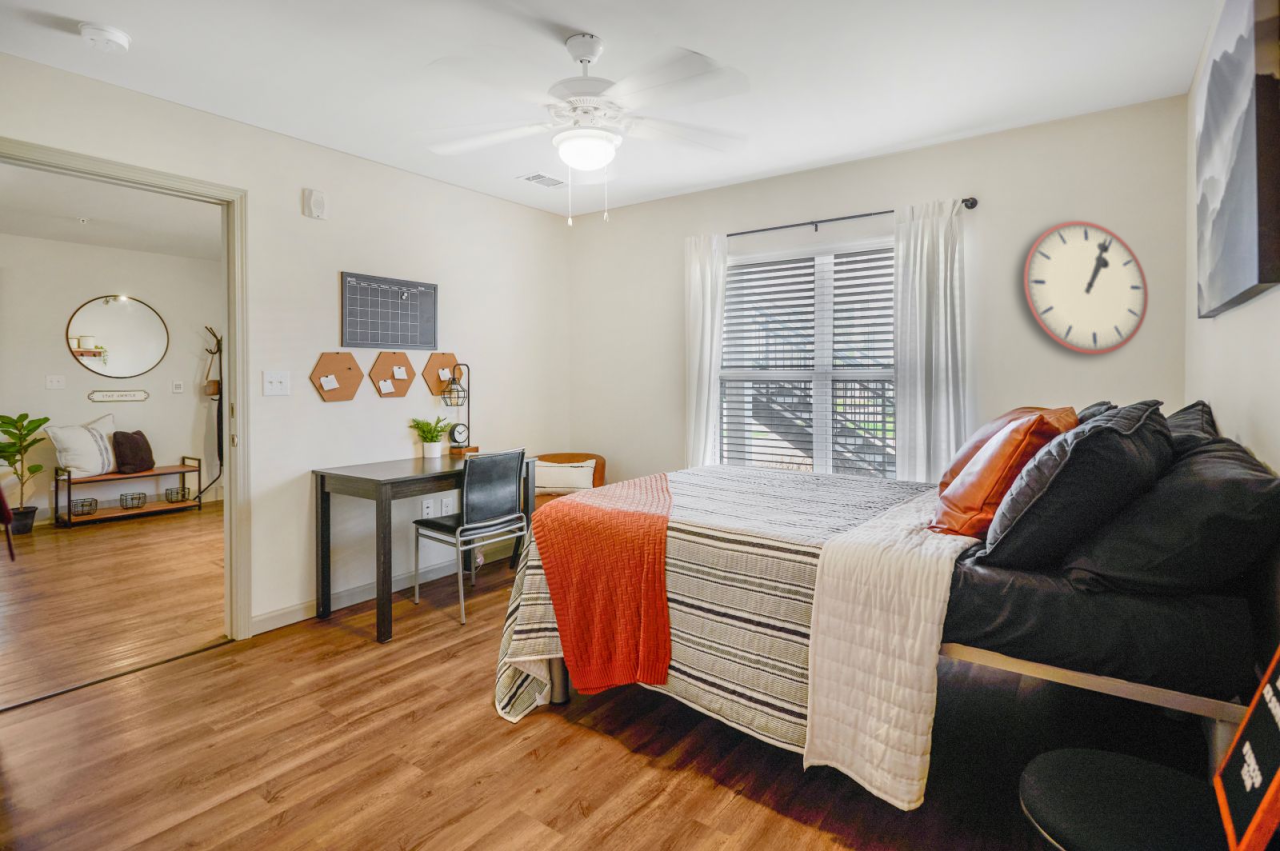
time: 1:04
